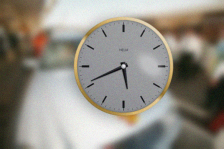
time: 5:41
